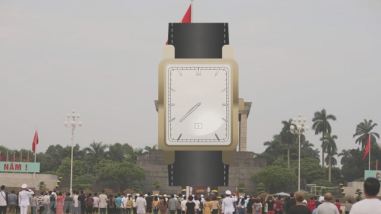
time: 7:38
